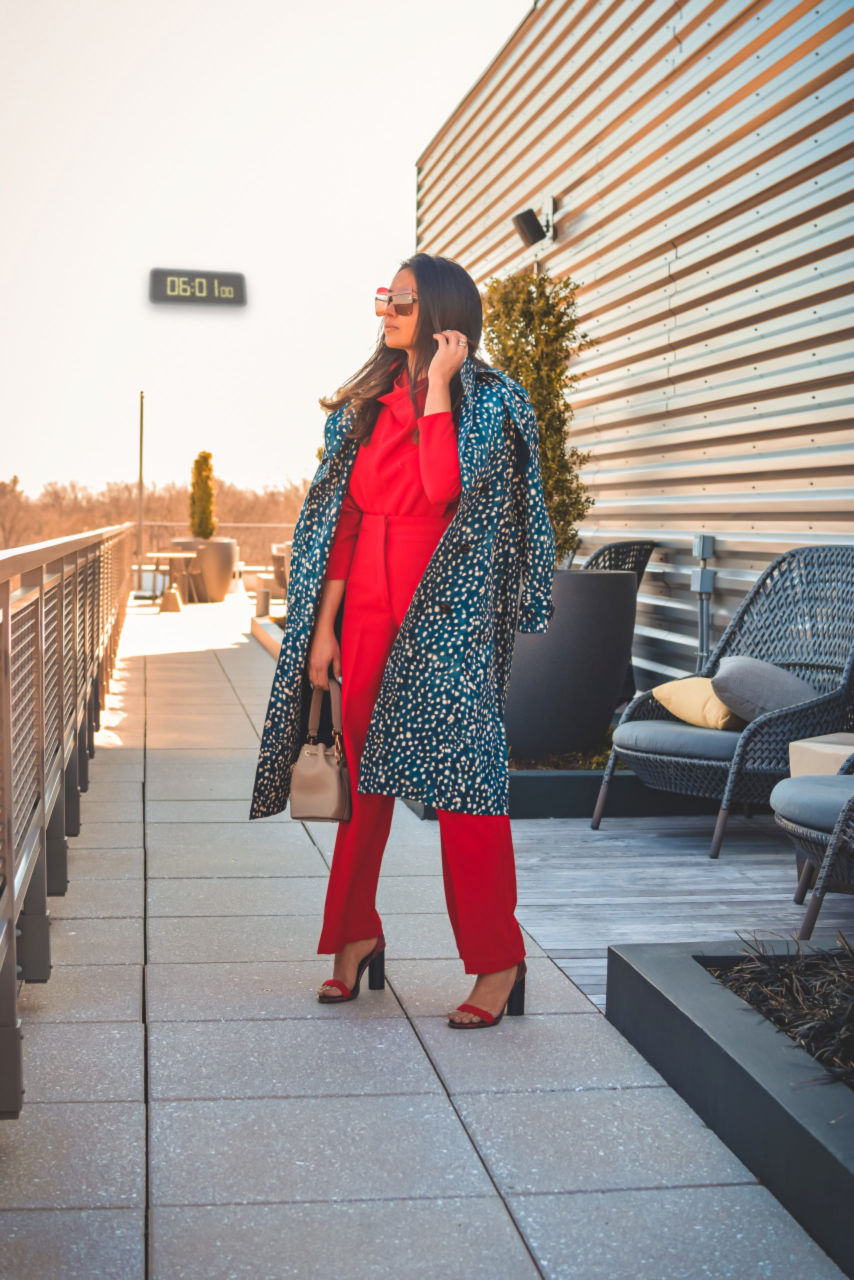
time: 6:01
